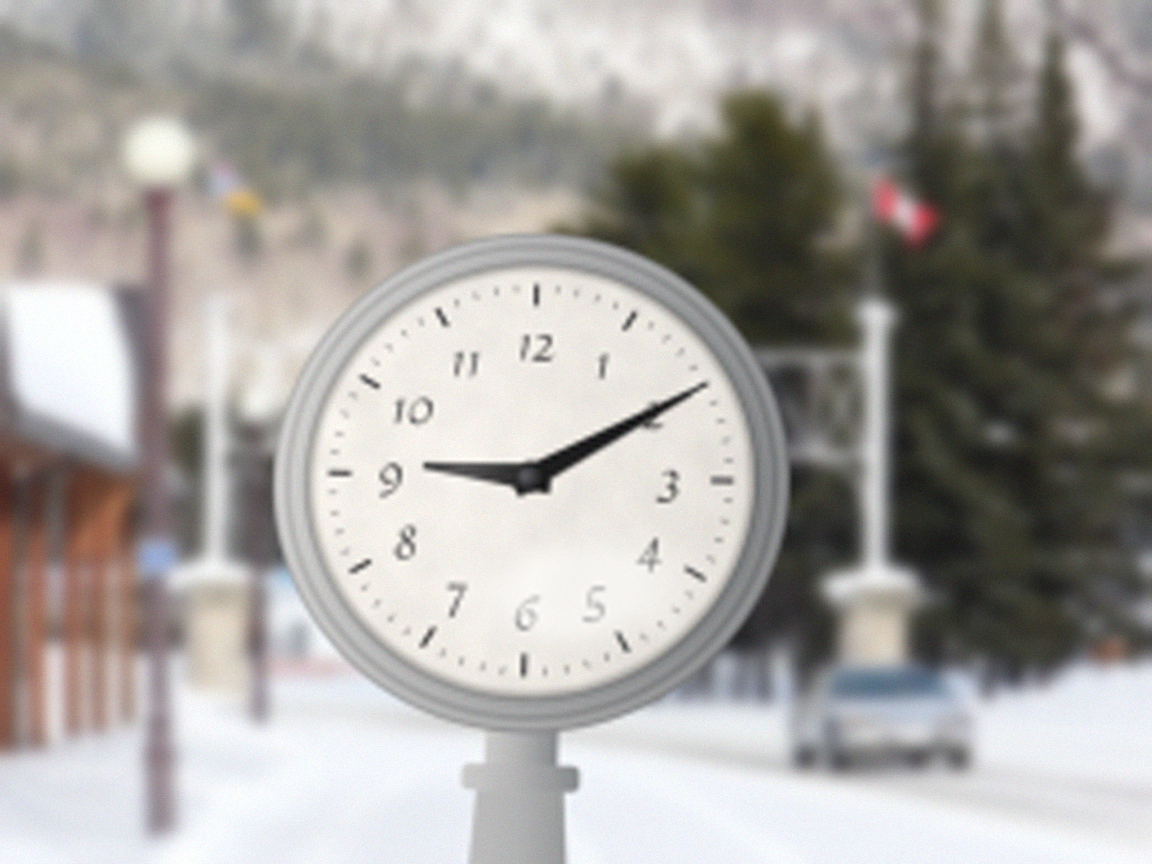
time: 9:10
